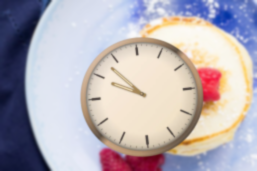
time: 9:53
